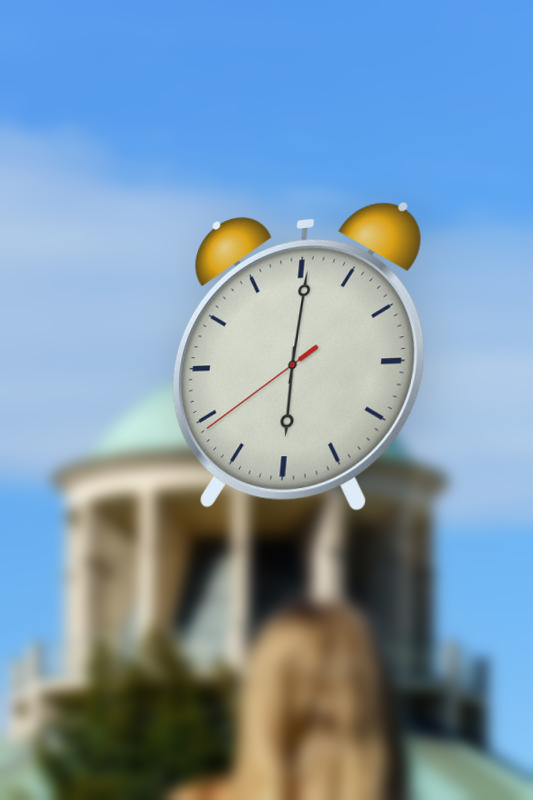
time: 6:00:39
